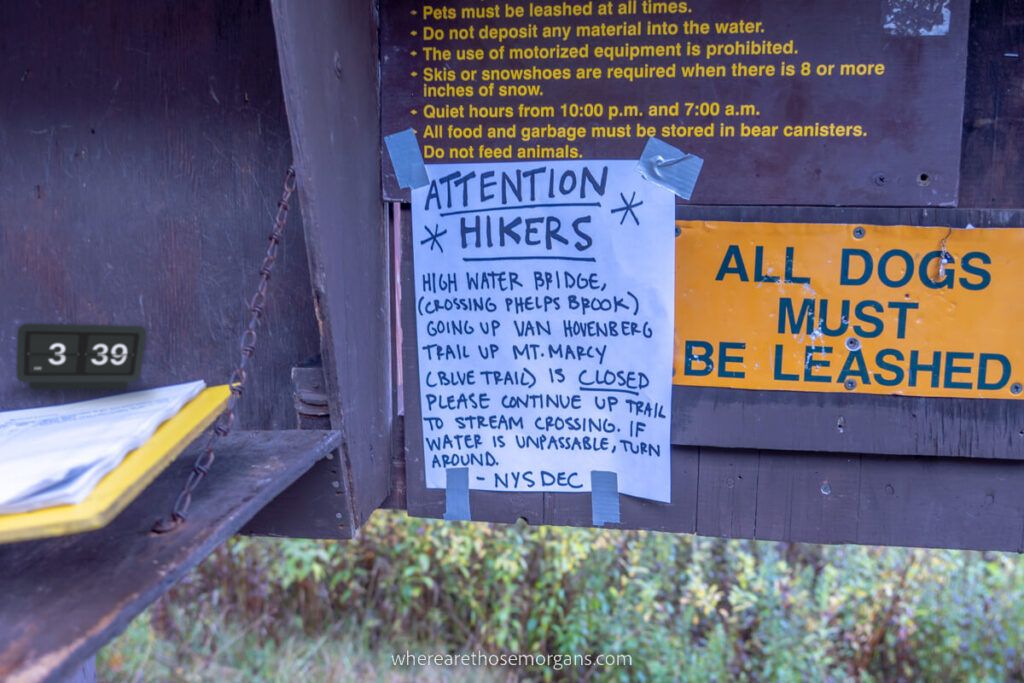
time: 3:39
